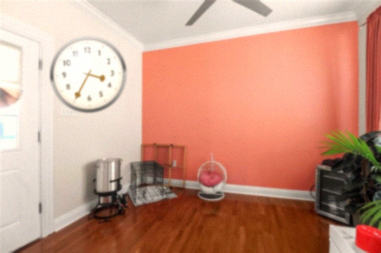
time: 3:35
